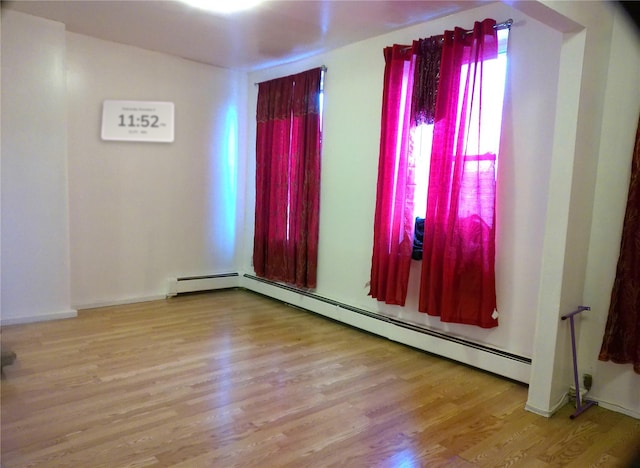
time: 11:52
